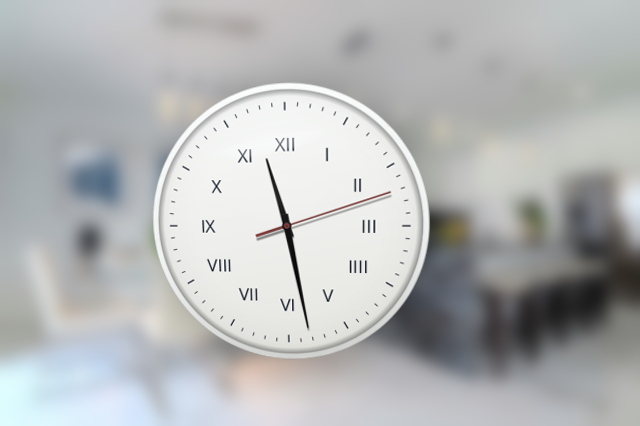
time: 11:28:12
